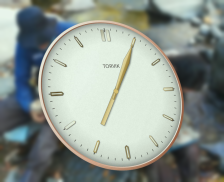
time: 7:05
